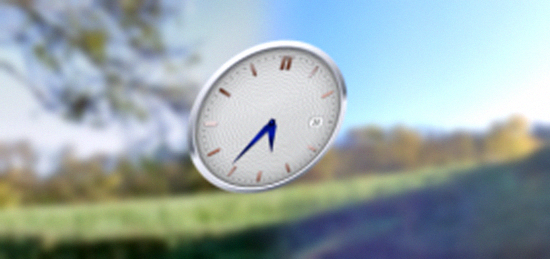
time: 5:36
